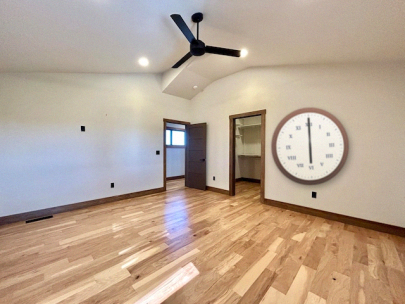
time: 6:00
